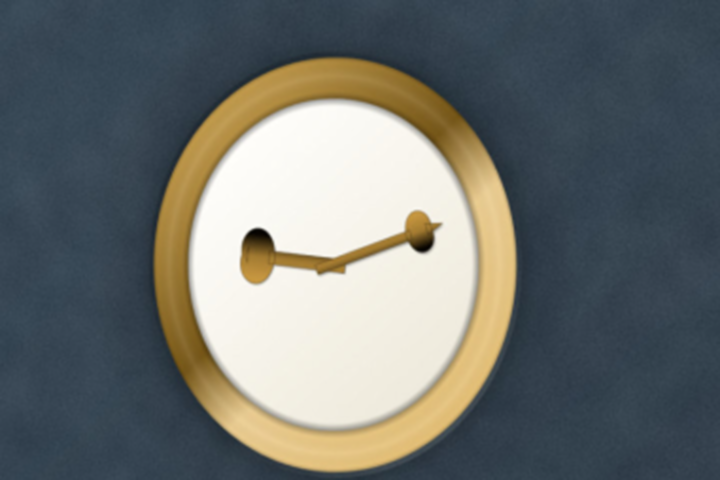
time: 9:12
